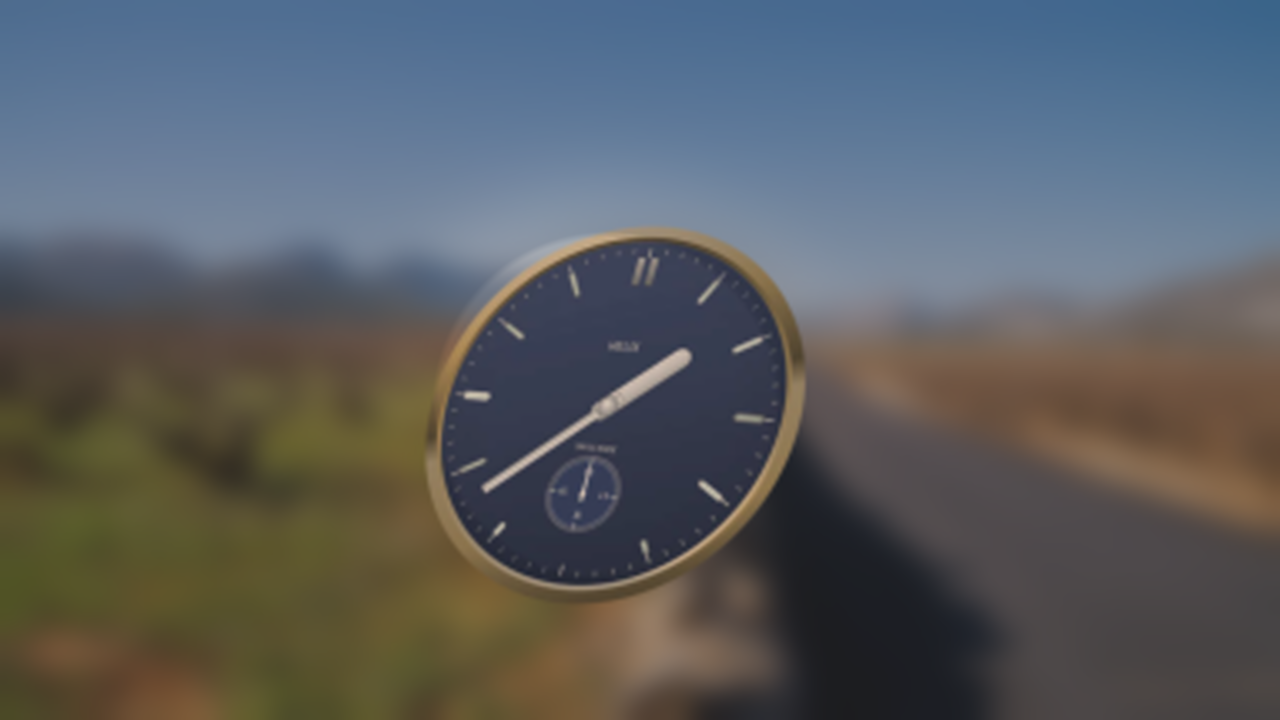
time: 1:38
